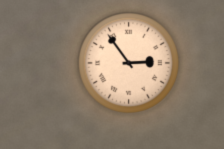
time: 2:54
